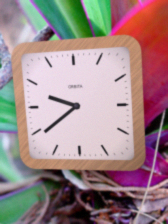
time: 9:39
